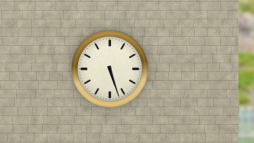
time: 5:27
